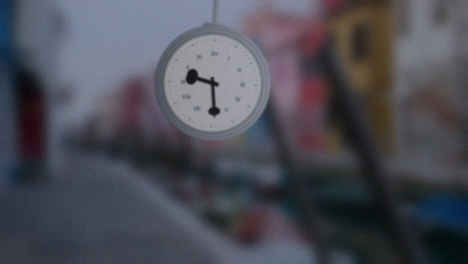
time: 9:29
